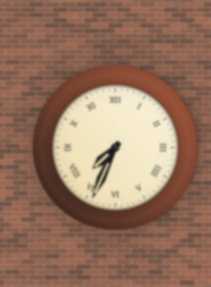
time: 7:34
